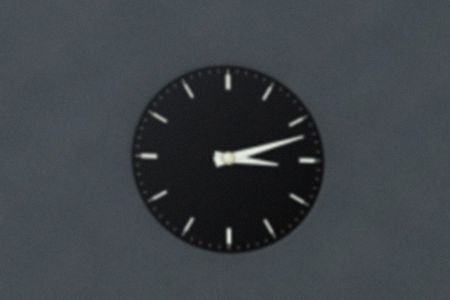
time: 3:12
